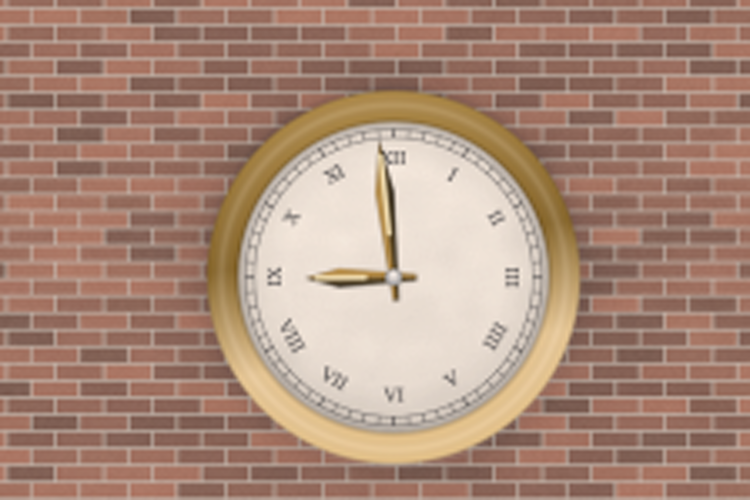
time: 8:59
